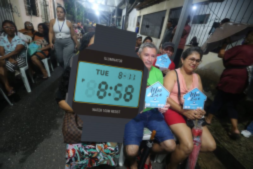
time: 8:58
